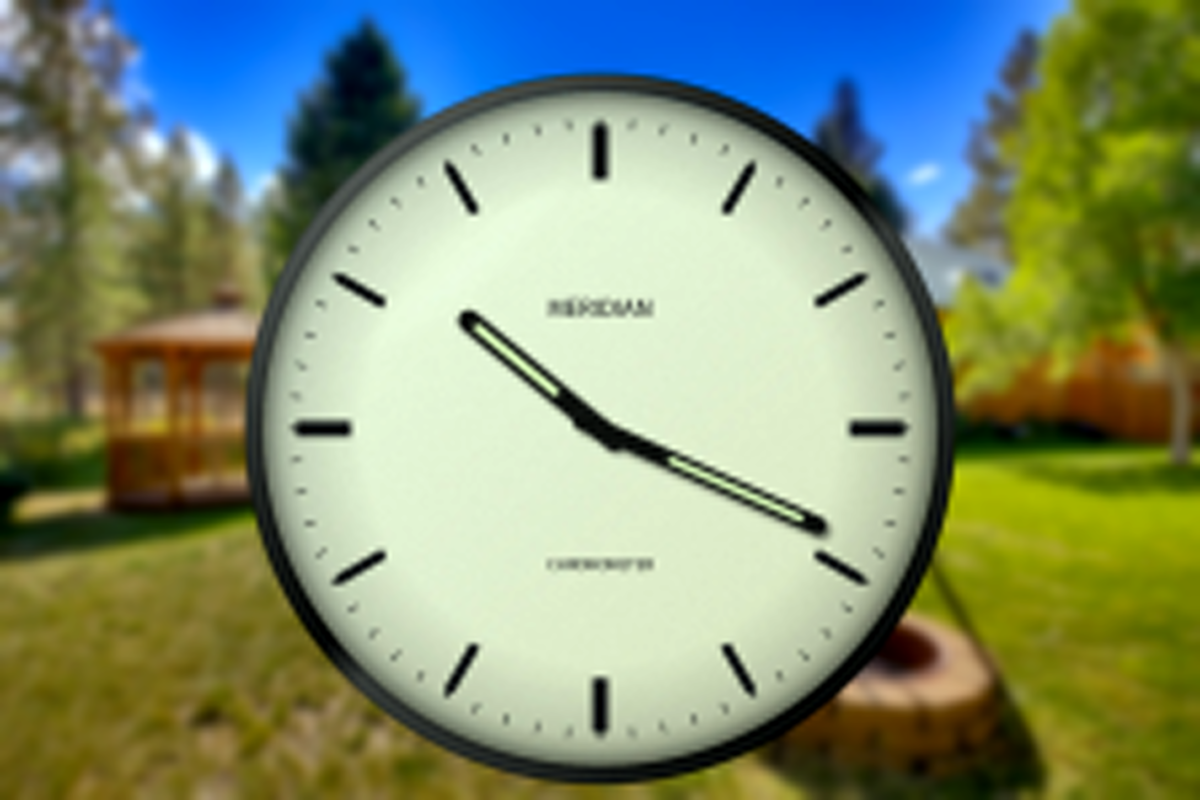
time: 10:19
